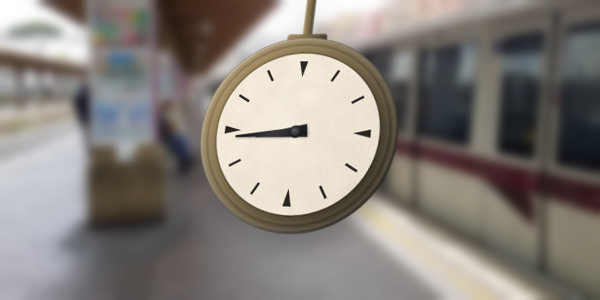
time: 8:44
